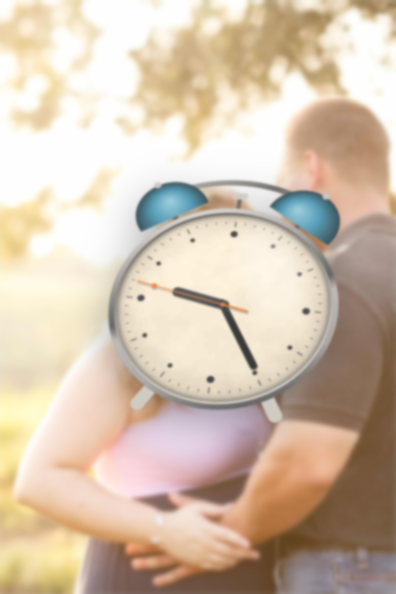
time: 9:24:47
